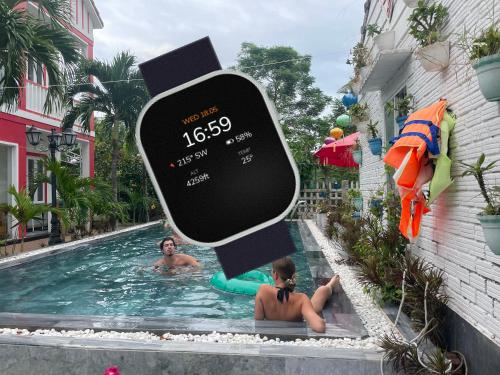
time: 16:59
